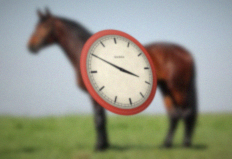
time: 3:50
